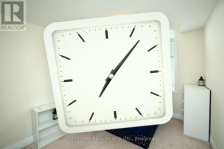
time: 7:07
